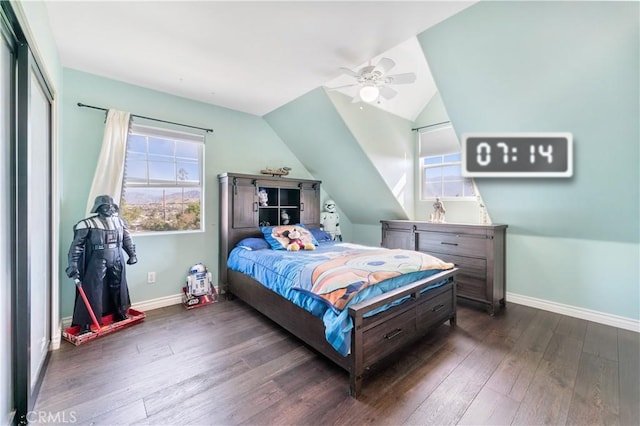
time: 7:14
